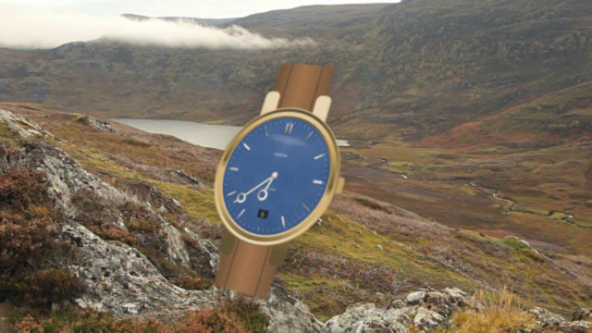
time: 6:38
